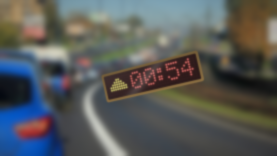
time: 0:54
